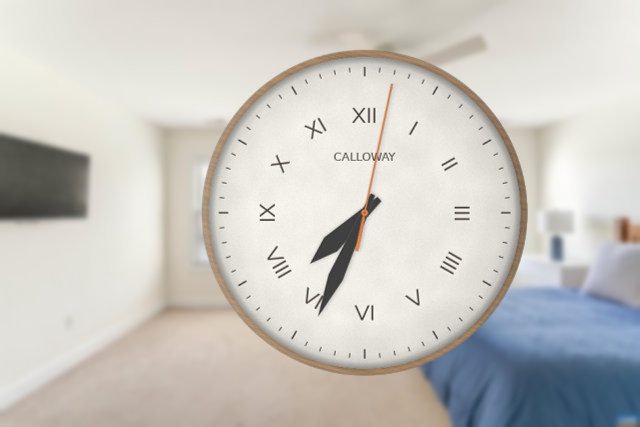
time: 7:34:02
